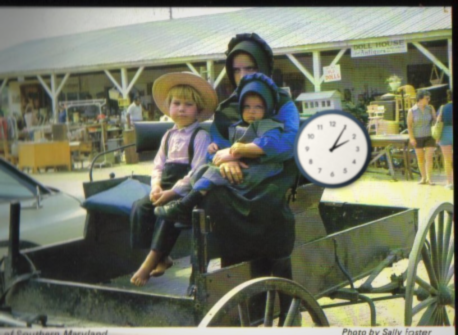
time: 2:05
